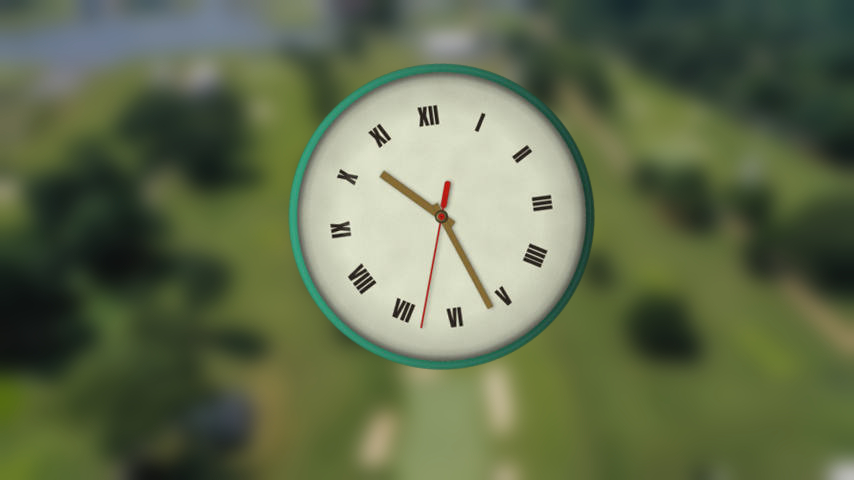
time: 10:26:33
